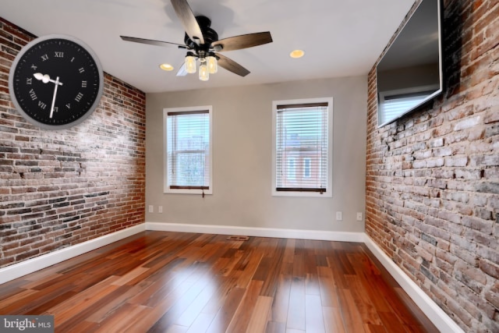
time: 9:31
